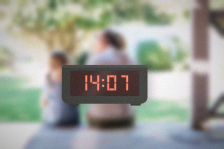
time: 14:07
